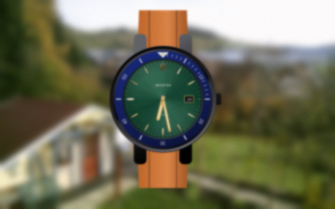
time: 6:28
